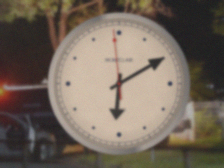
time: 6:09:59
